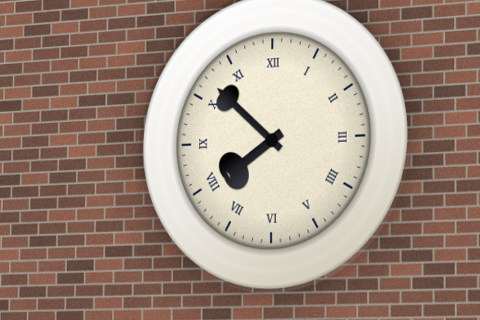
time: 7:52
